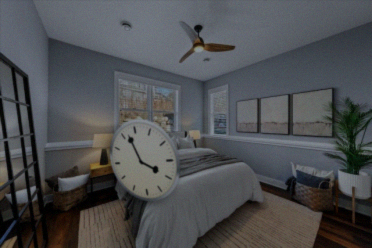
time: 3:57
